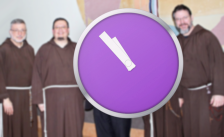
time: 10:53
